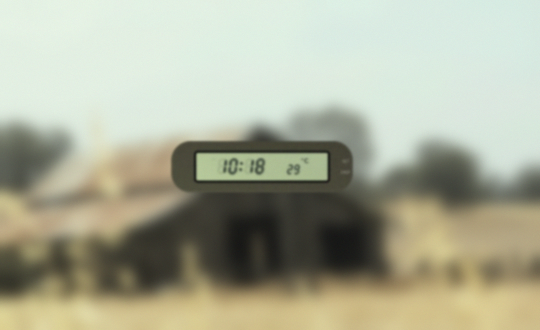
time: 10:18
